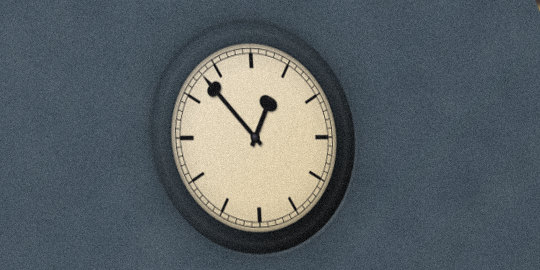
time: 12:53
